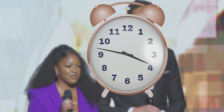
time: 3:47
